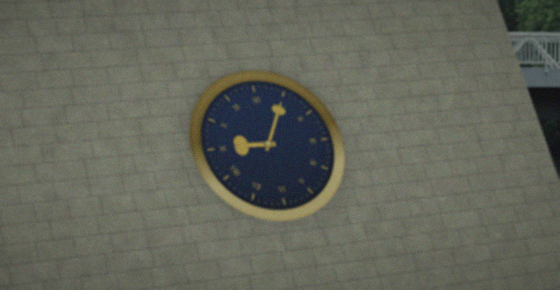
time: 9:05
